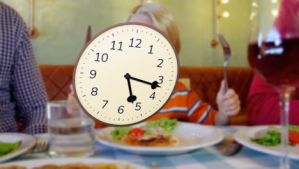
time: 5:17
